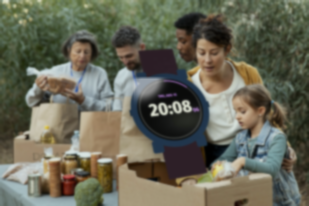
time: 20:08
